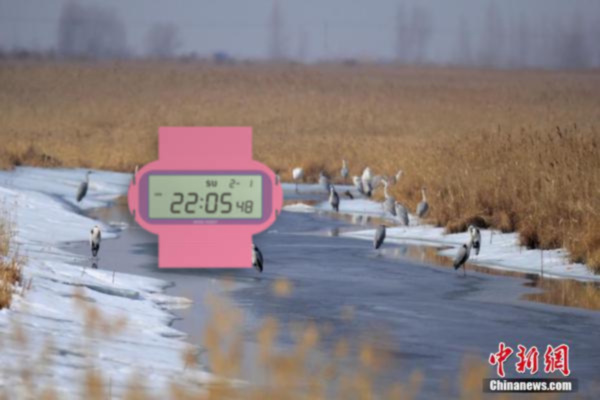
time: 22:05:48
